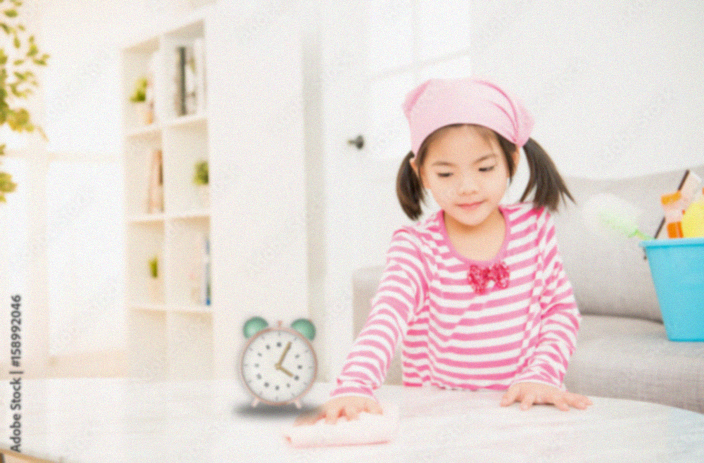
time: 4:04
